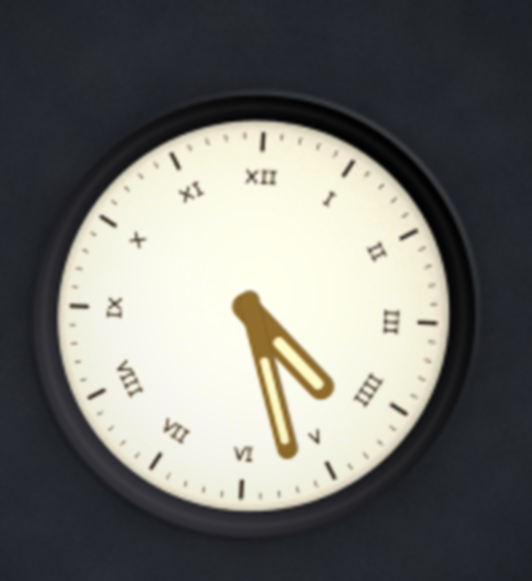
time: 4:27
